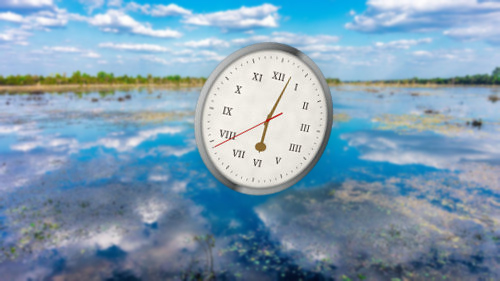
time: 6:02:39
